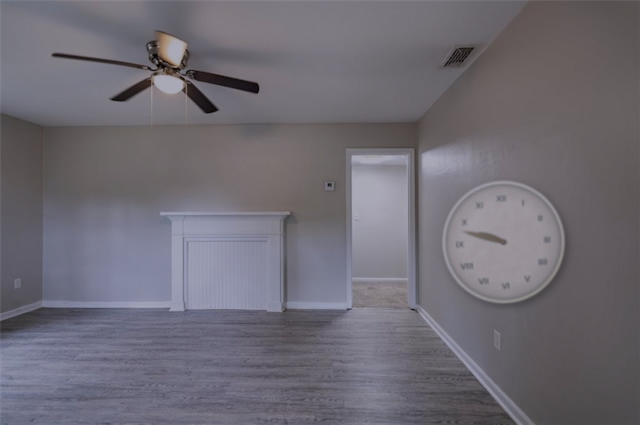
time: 9:48
